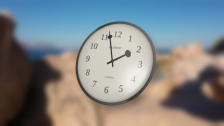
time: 1:57
